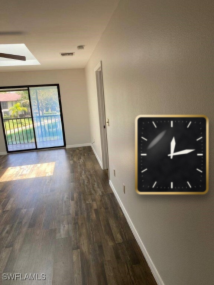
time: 12:13
